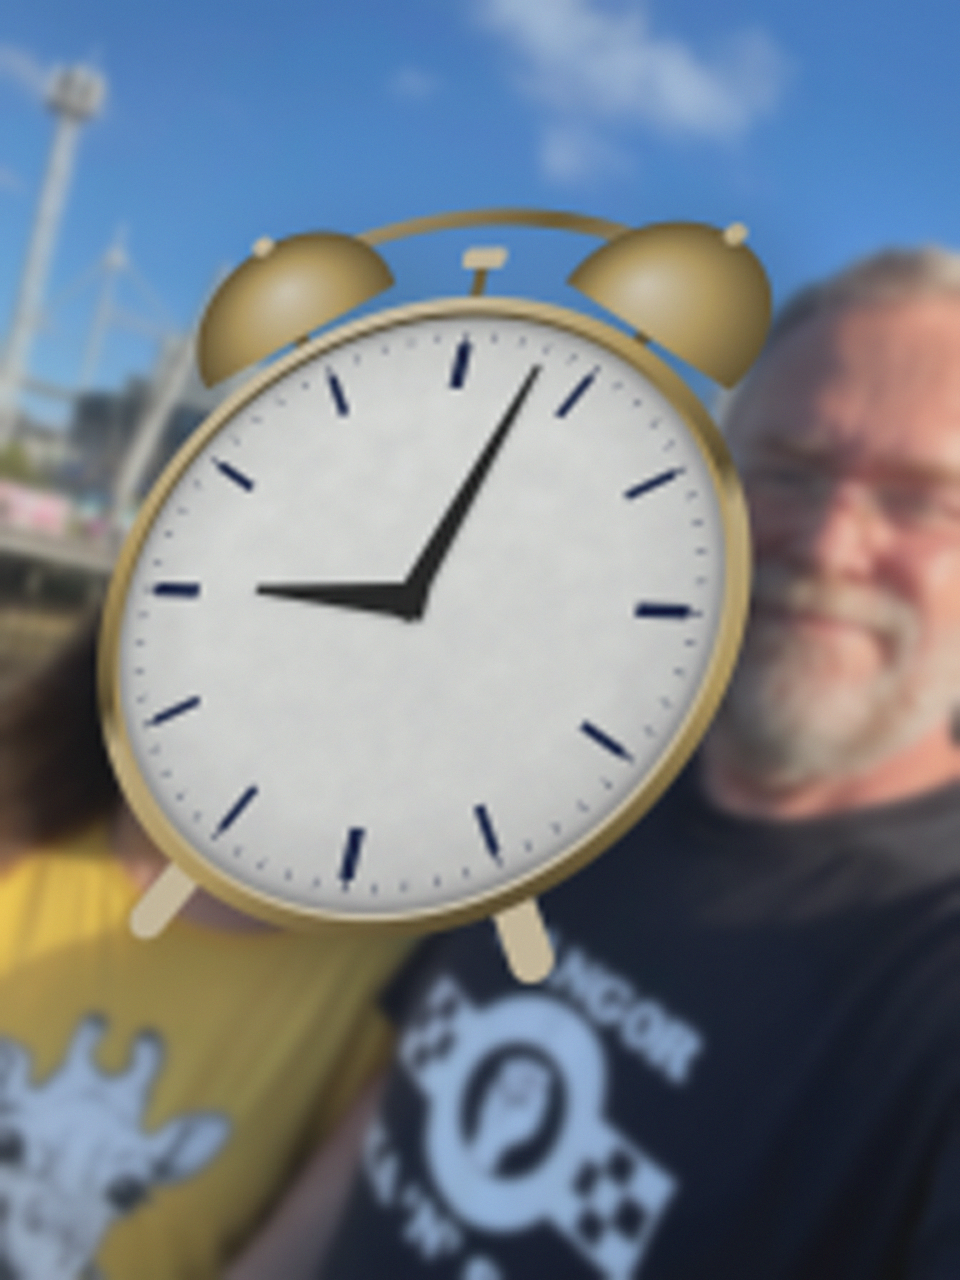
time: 9:03
